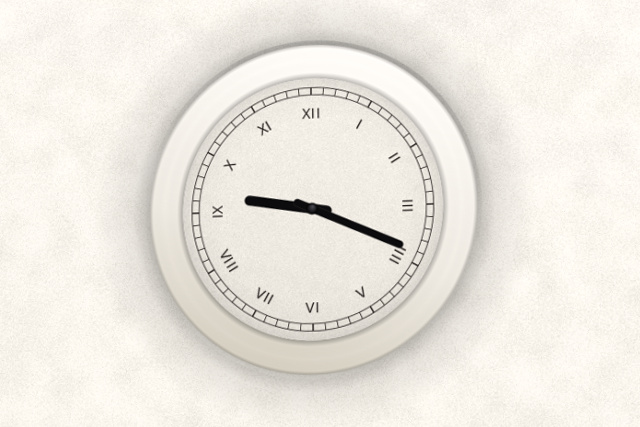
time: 9:19
